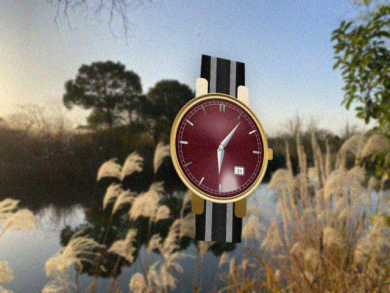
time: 6:06
